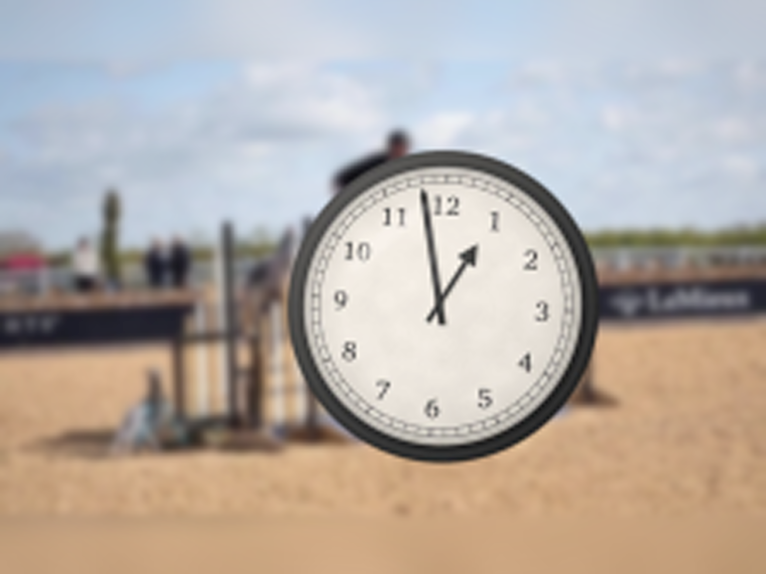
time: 12:58
